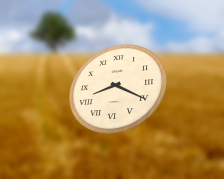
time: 8:20
